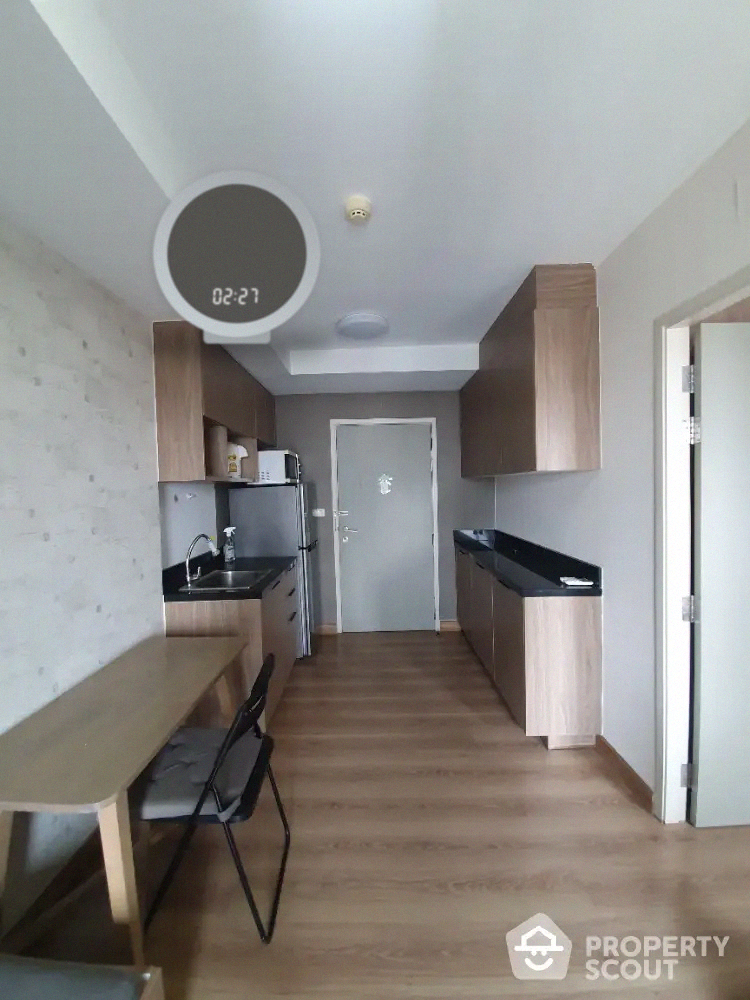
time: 2:27
